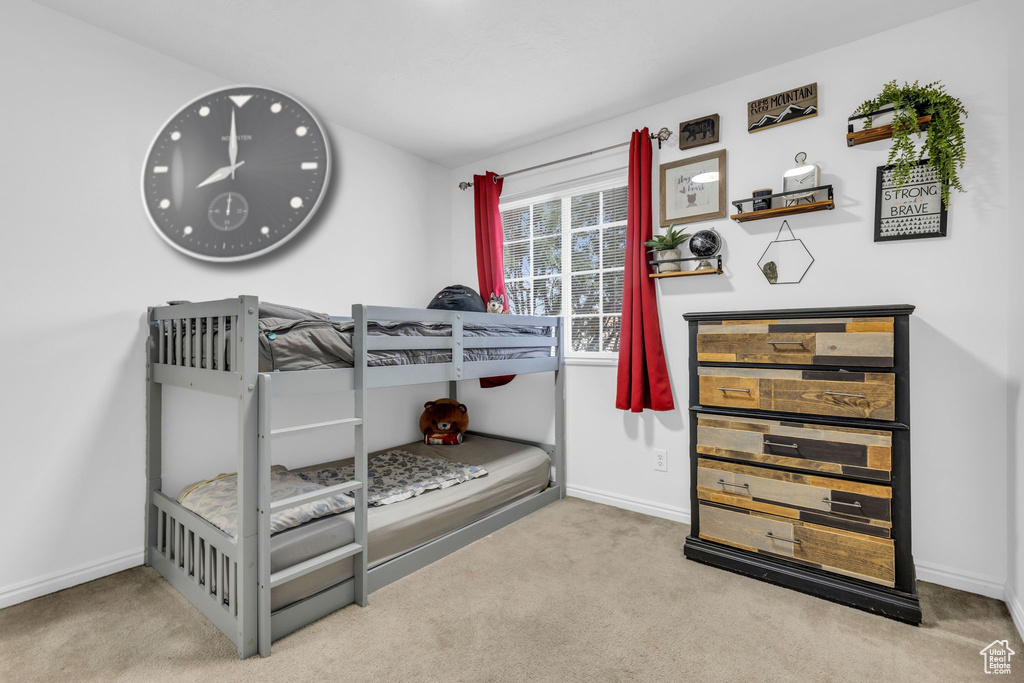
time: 7:59
